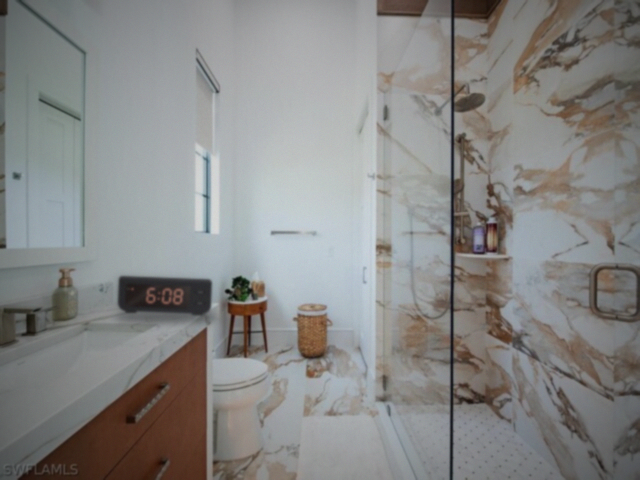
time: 6:08
